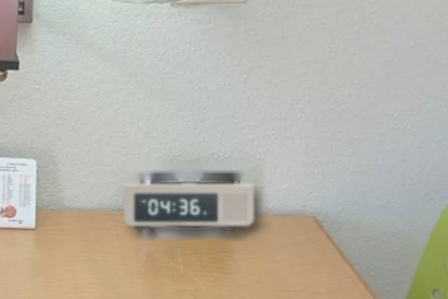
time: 4:36
